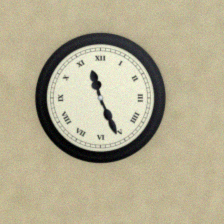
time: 11:26
